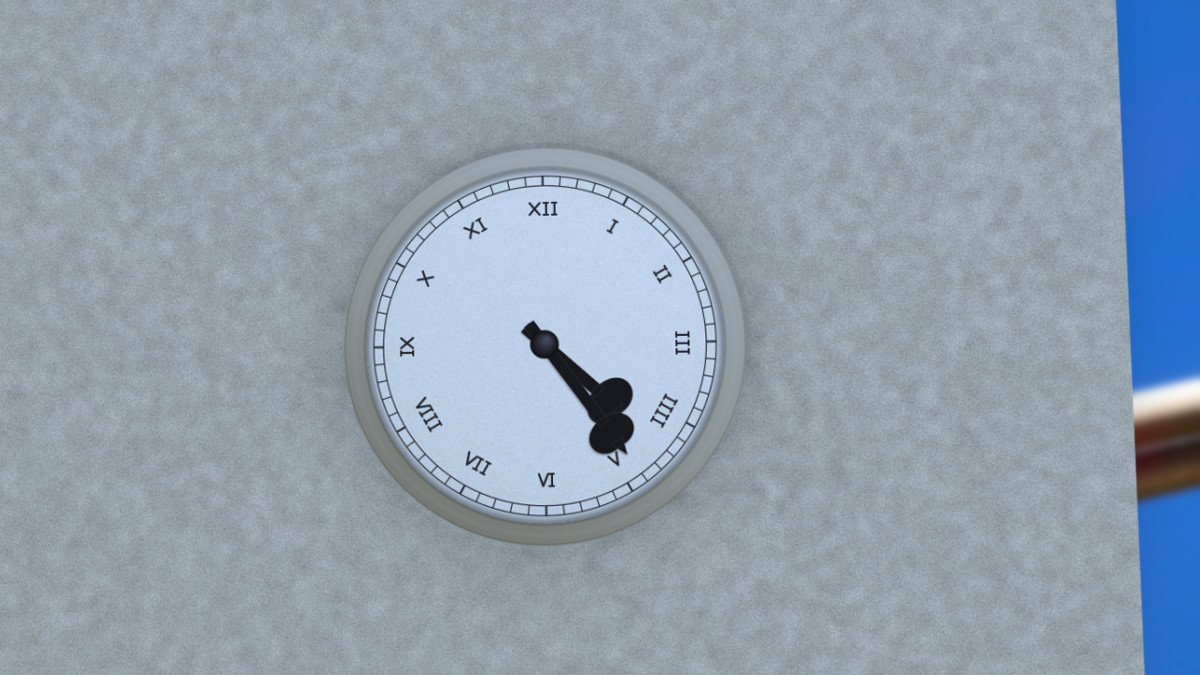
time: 4:24
